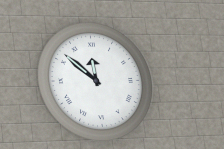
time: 11:52
